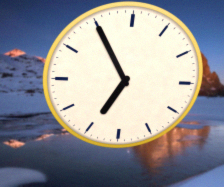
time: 6:55
